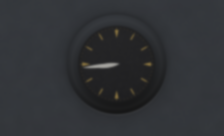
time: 8:44
